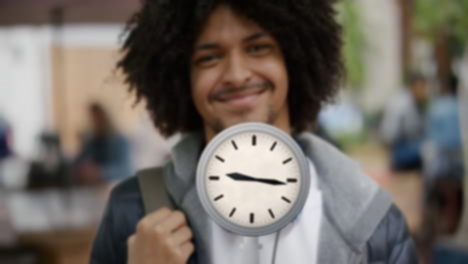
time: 9:16
